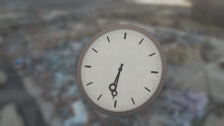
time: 6:31
